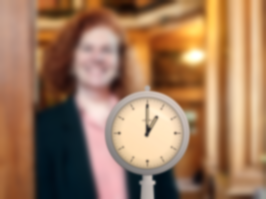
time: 1:00
